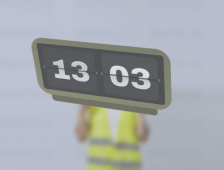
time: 13:03
